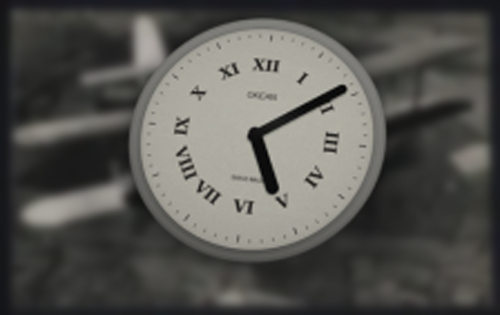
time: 5:09
